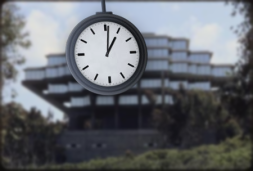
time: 1:01
